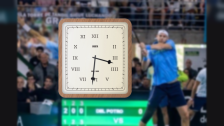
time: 3:31
